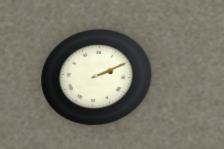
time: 2:10
